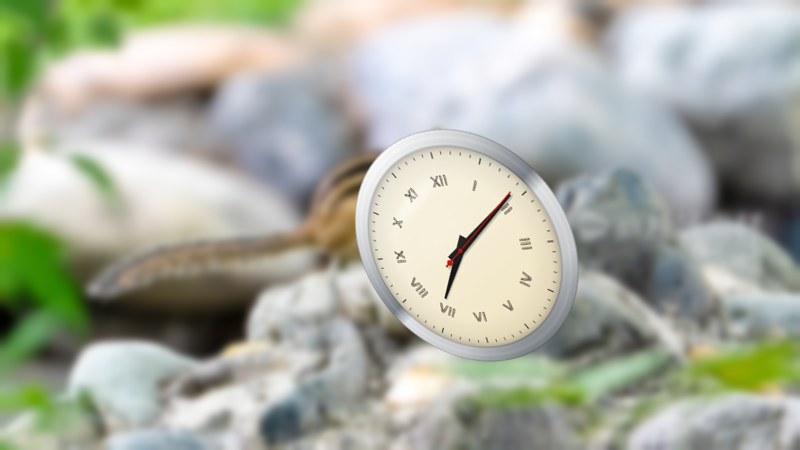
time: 7:09:09
